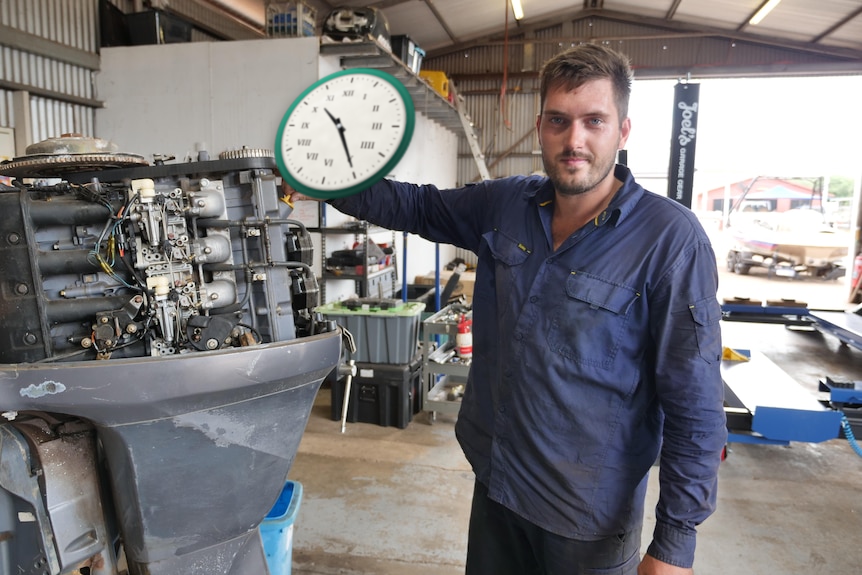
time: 10:25
